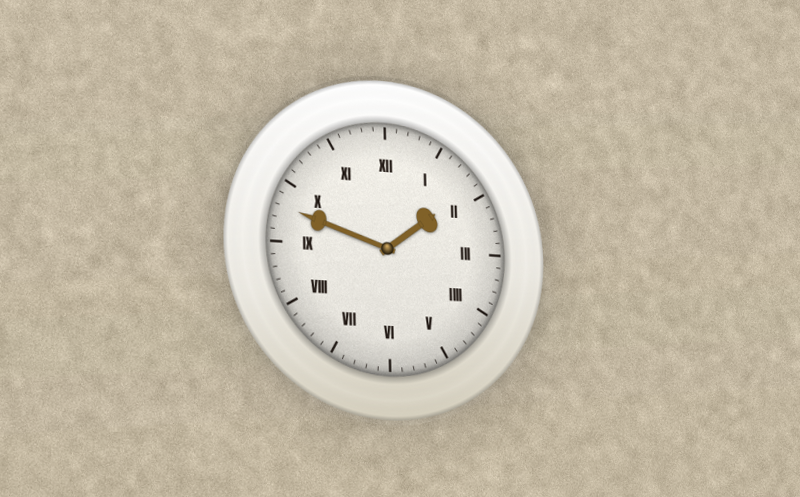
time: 1:48
